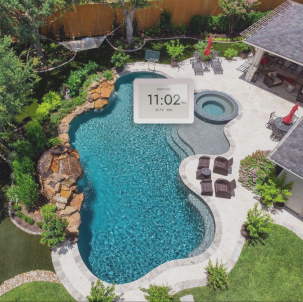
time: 11:02
